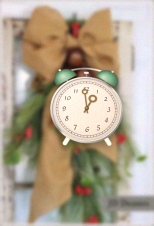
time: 12:59
